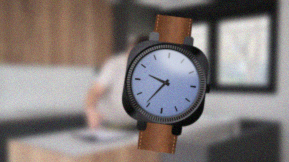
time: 9:36
